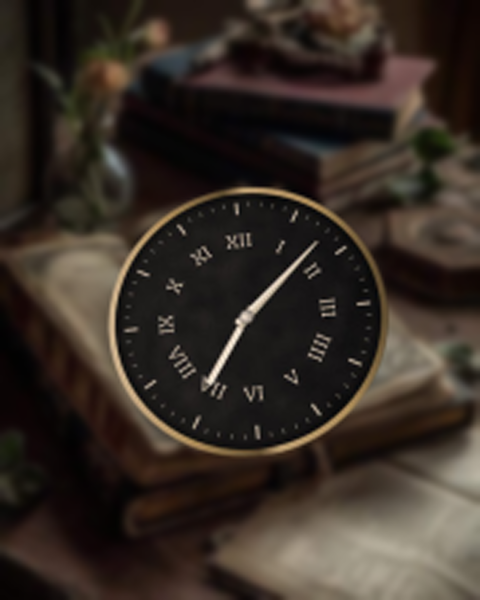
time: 7:08
